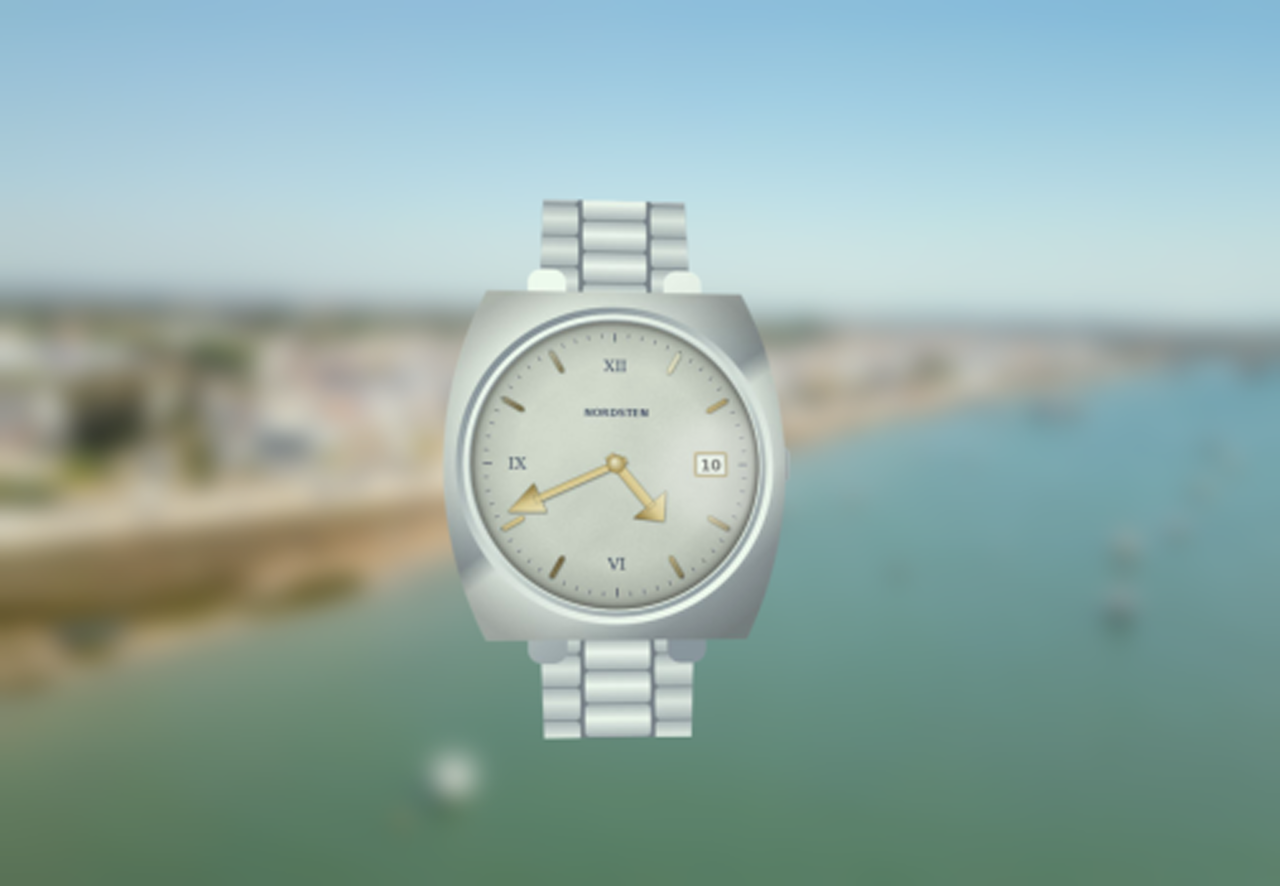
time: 4:41
